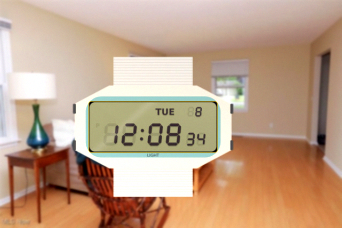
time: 12:08:34
